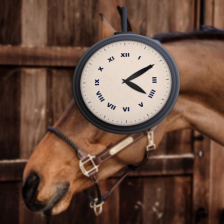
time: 4:10
